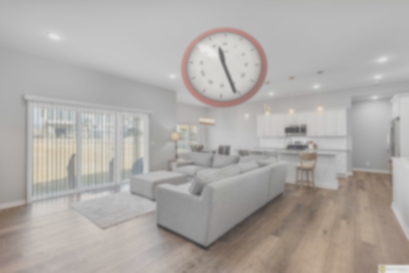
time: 11:26
